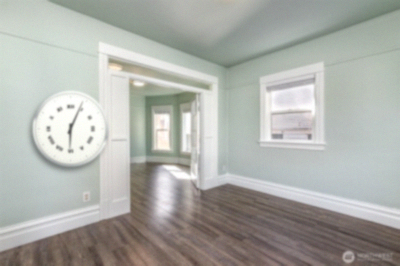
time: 6:04
